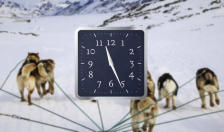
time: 11:26
